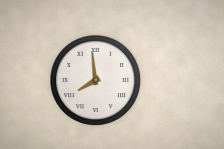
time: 7:59
